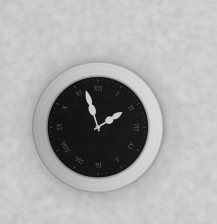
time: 1:57
